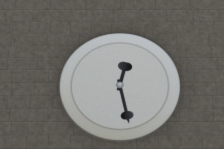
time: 12:28
